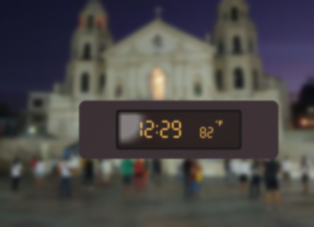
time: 12:29
